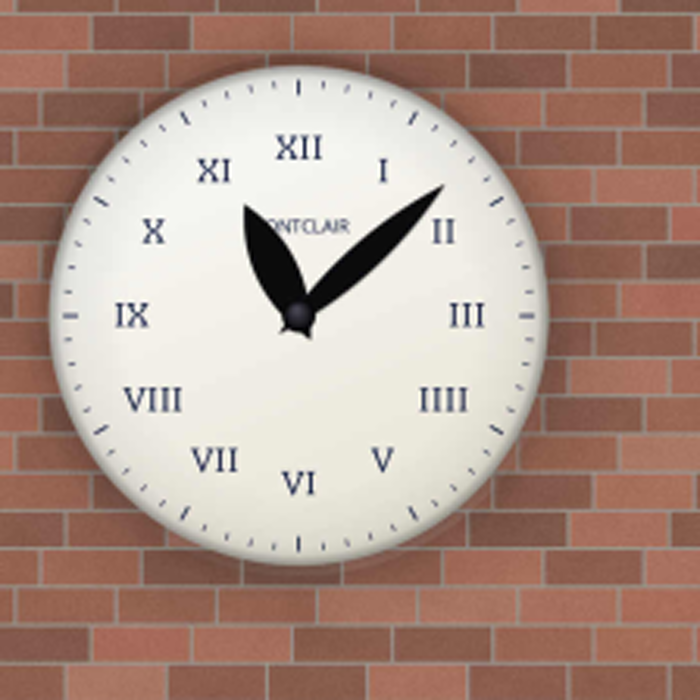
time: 11:08
